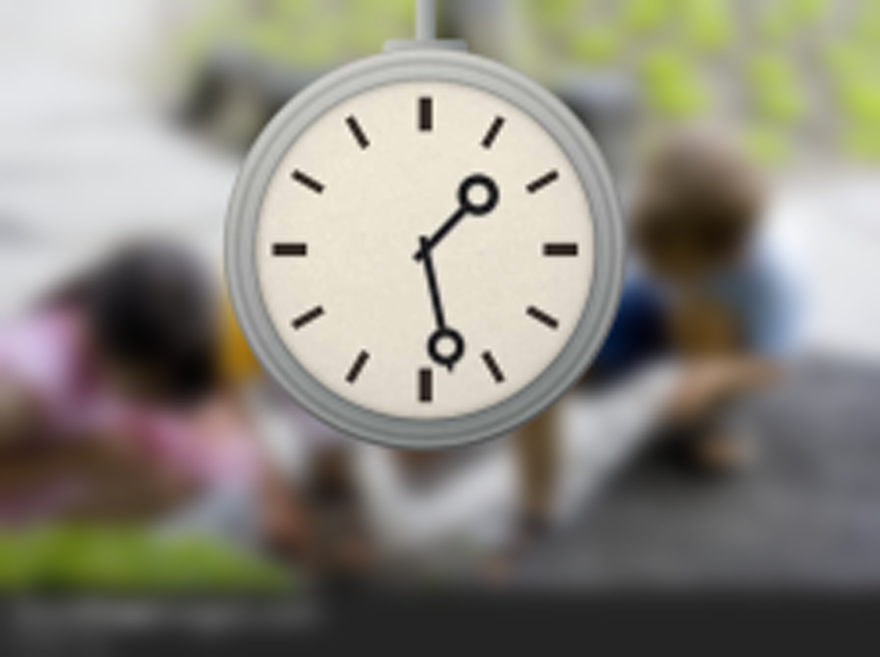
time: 1:28
